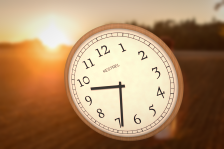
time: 9:34
